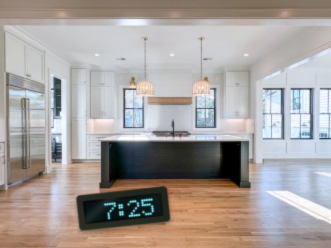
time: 7:25
